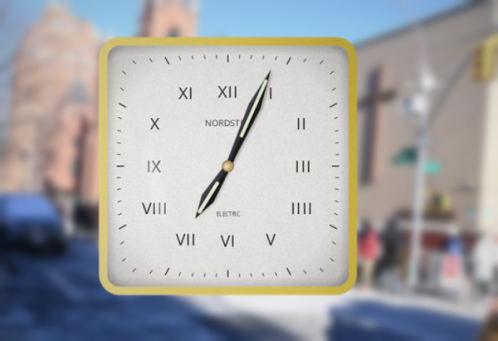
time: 7:04
